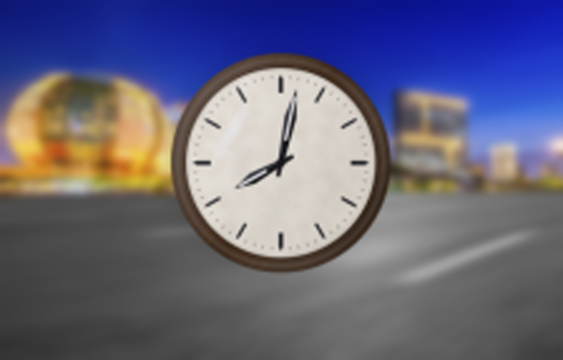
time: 8:02
